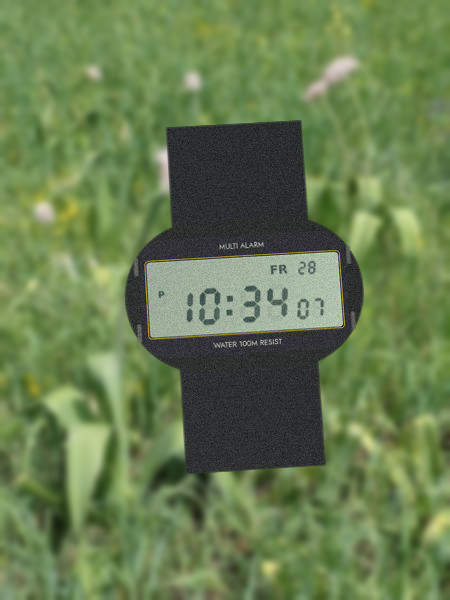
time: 10:34:07
